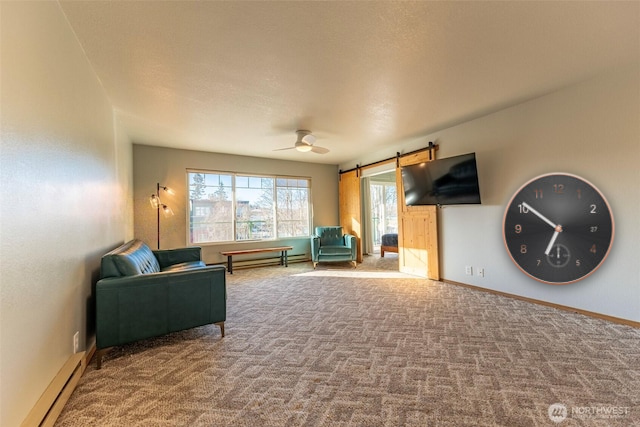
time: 6:51
